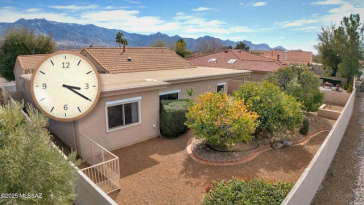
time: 3:20
